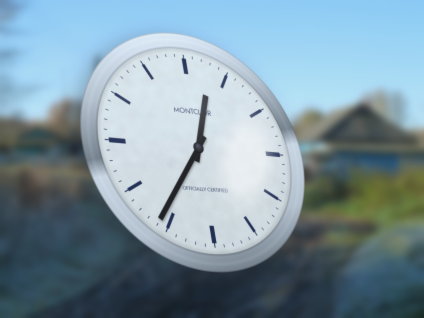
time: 12:36
